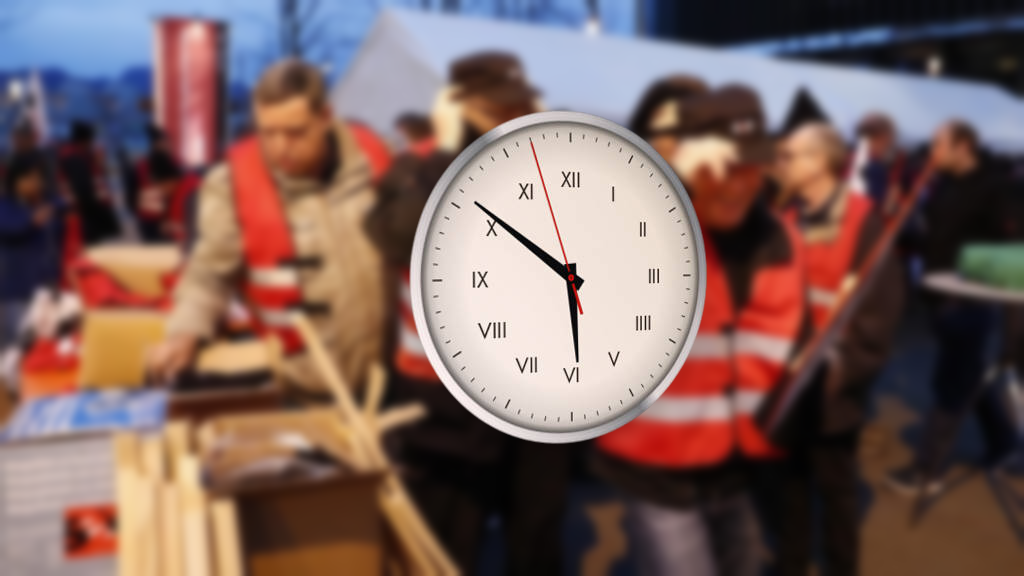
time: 5:50:57
